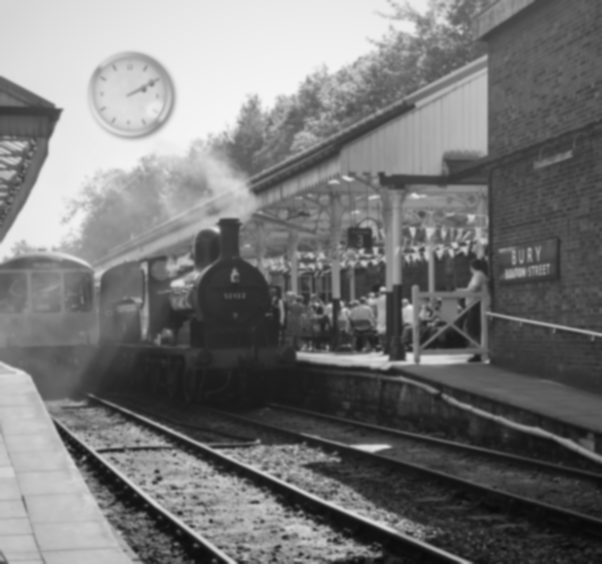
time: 2:10
